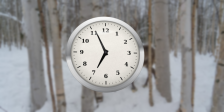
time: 6:56
